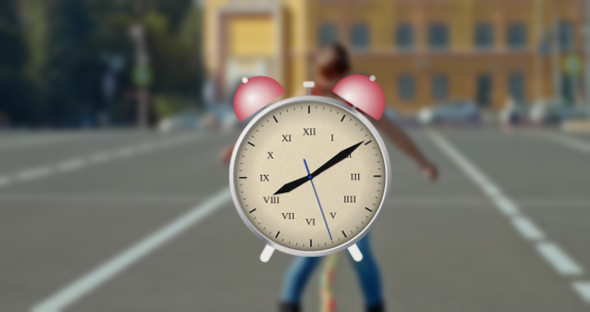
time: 8:09:27
